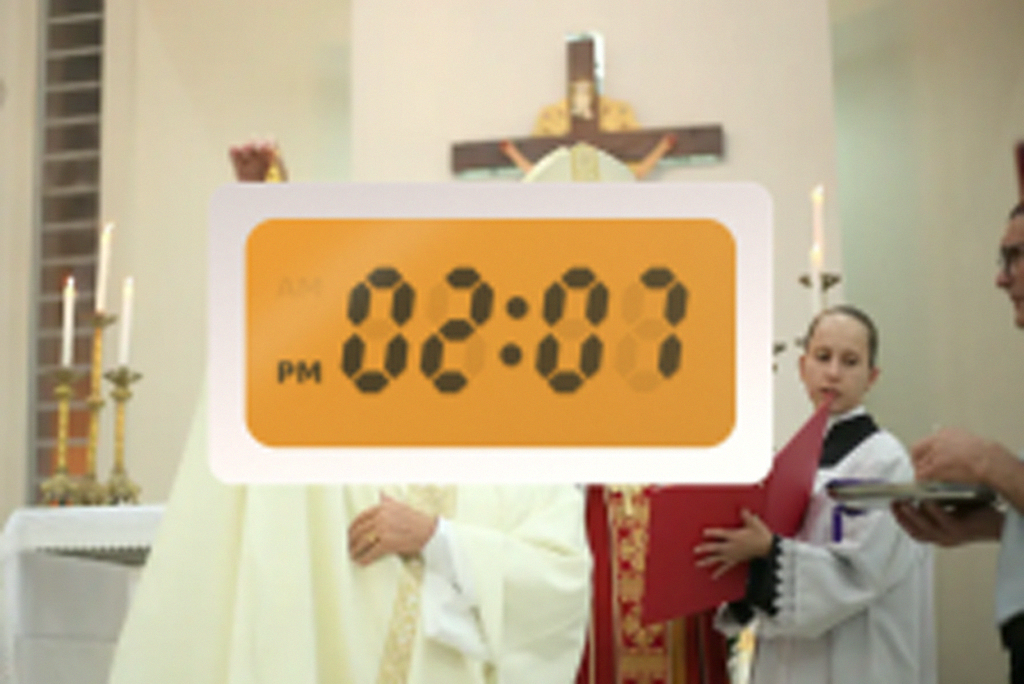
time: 2:07
